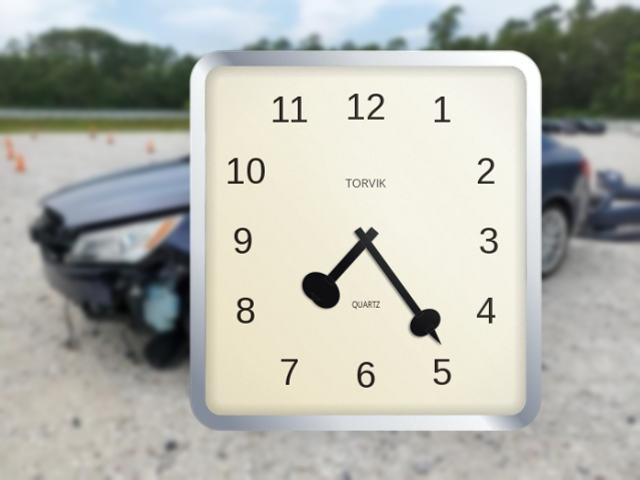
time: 7:24
